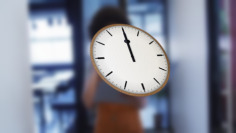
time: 12:00
